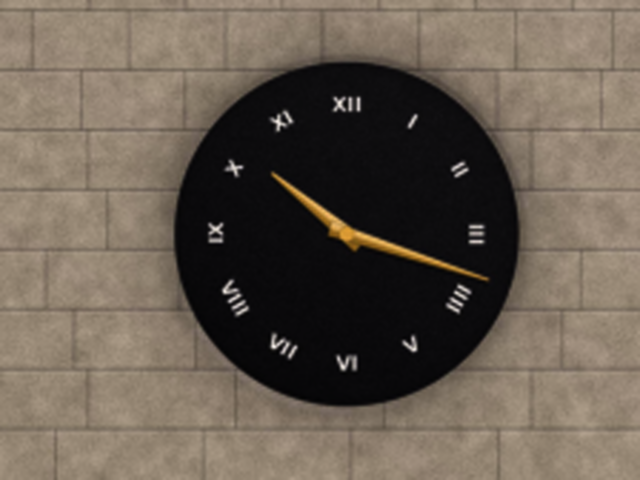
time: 10:18
